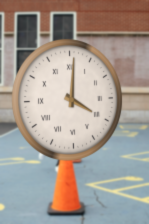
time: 4:01
